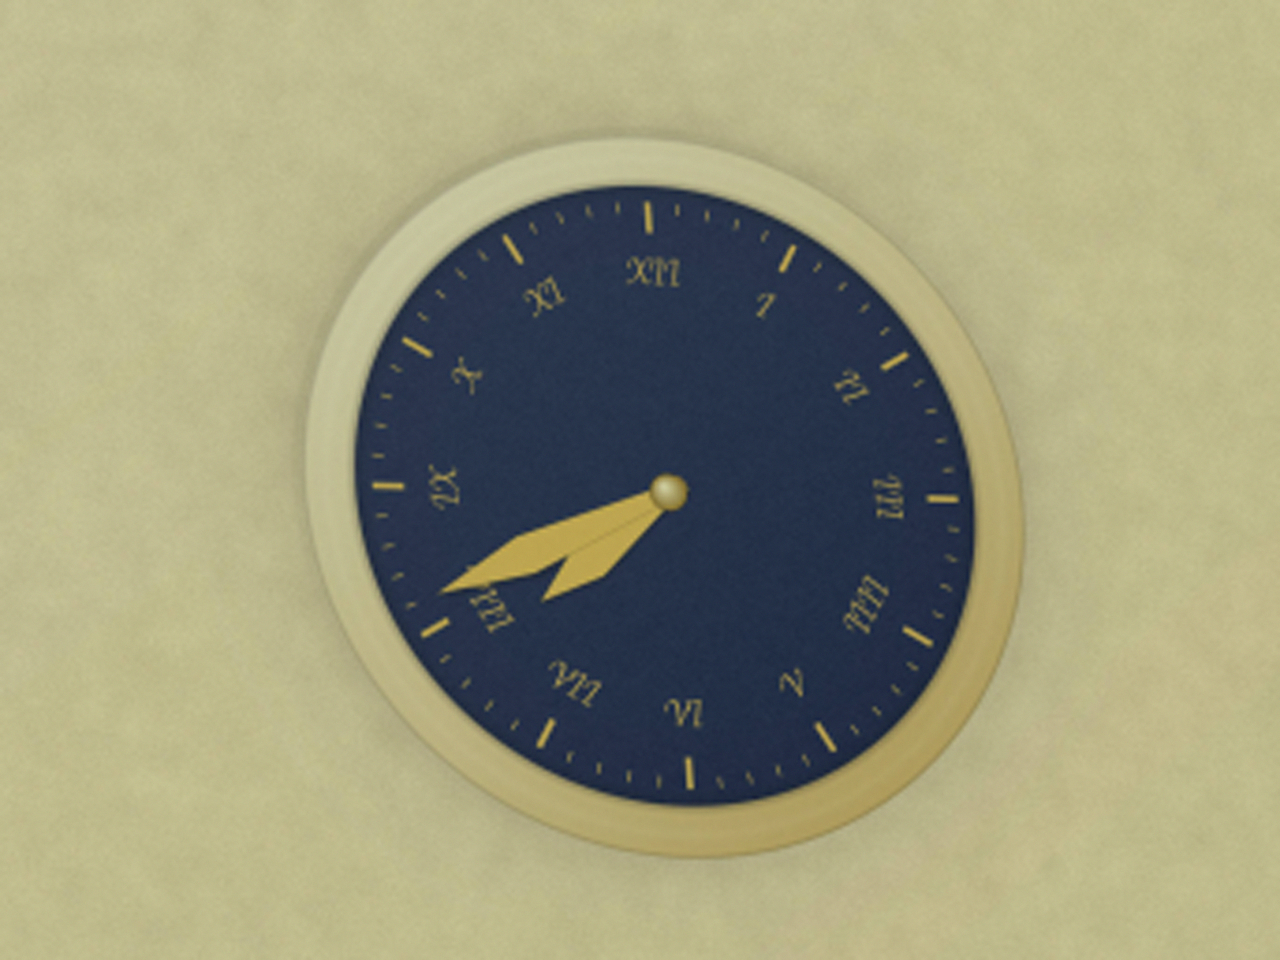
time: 7:41
